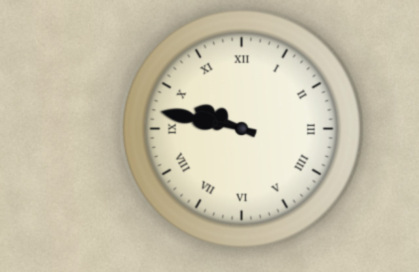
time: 9:47
